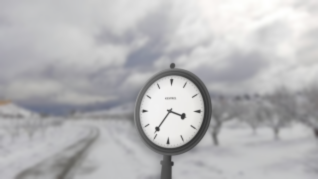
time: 3:36
